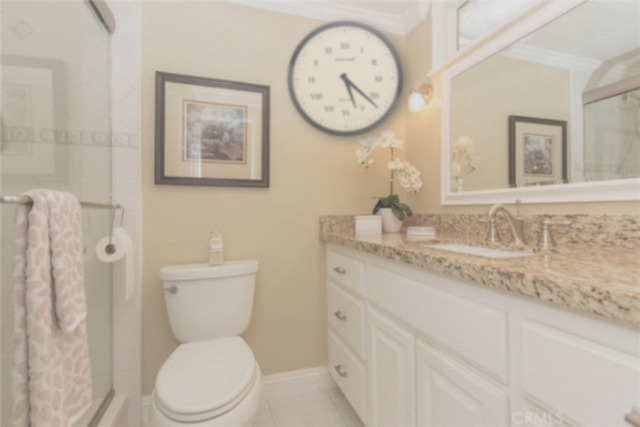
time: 5:22
